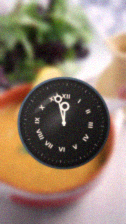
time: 11:57
